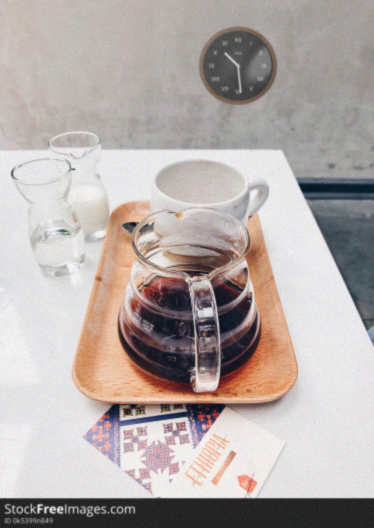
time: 10:29
